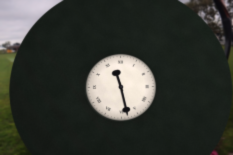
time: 11:28
